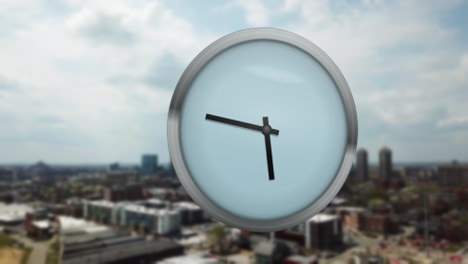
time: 5:47
